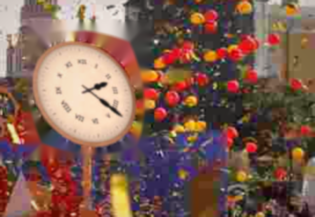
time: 2:22
